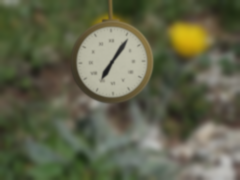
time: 7:06
